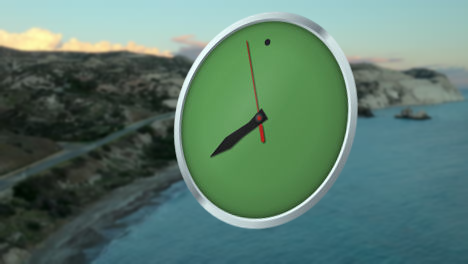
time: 7:38:57
